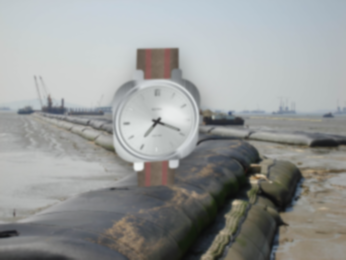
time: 7:19
